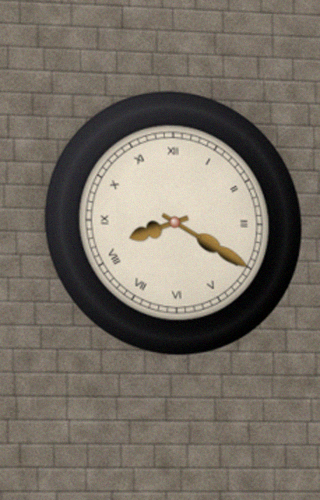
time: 8:20
